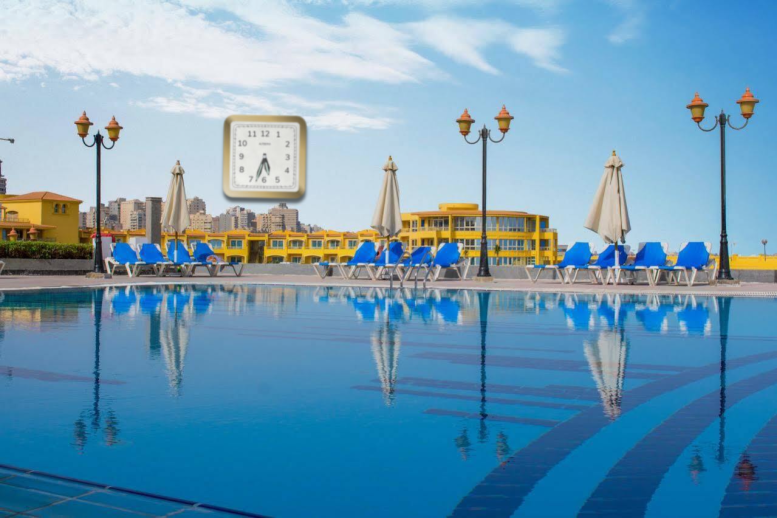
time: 5:33
